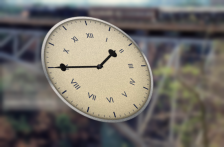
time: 1:45
